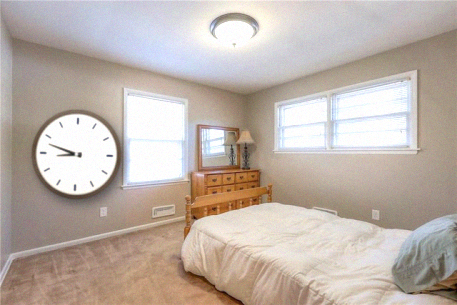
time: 8:48
